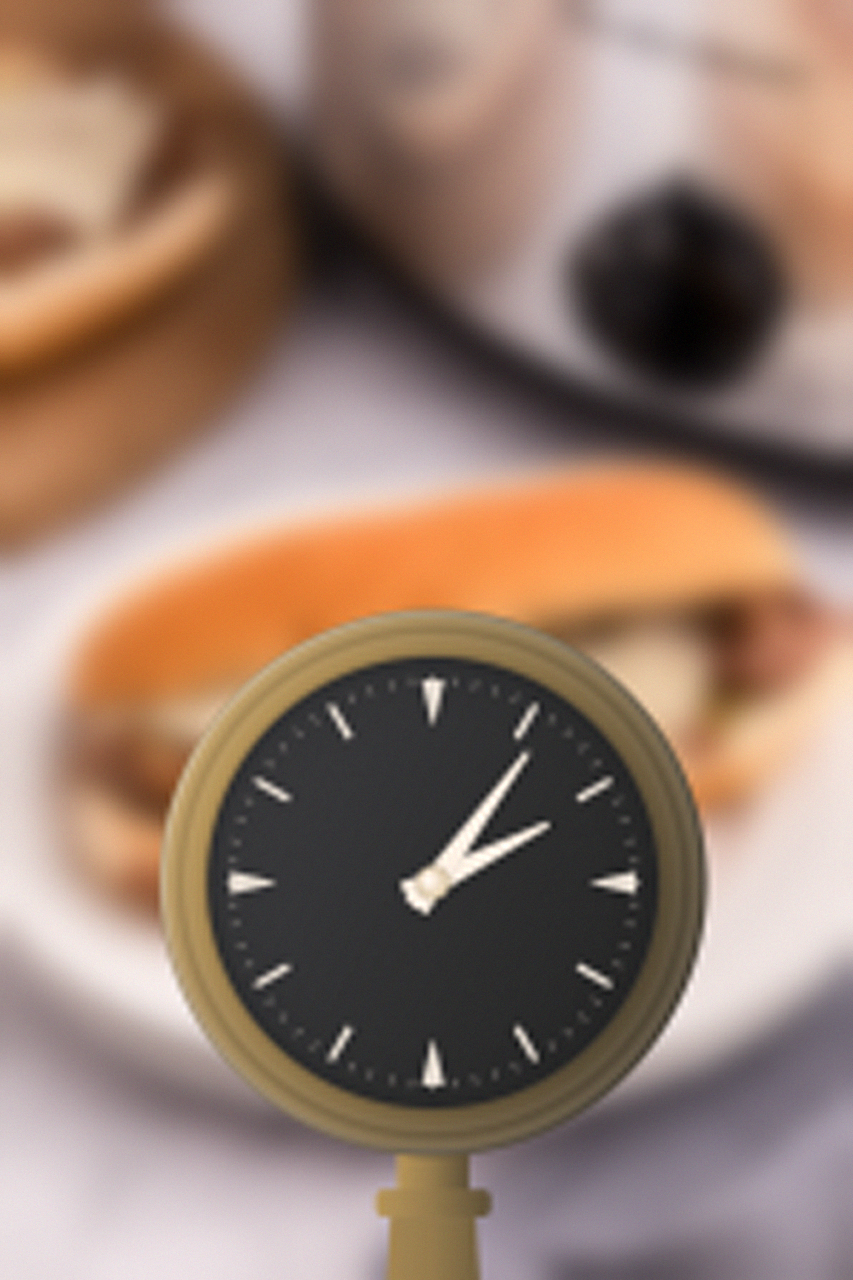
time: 2:06
